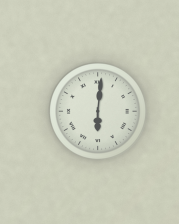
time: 6:01
